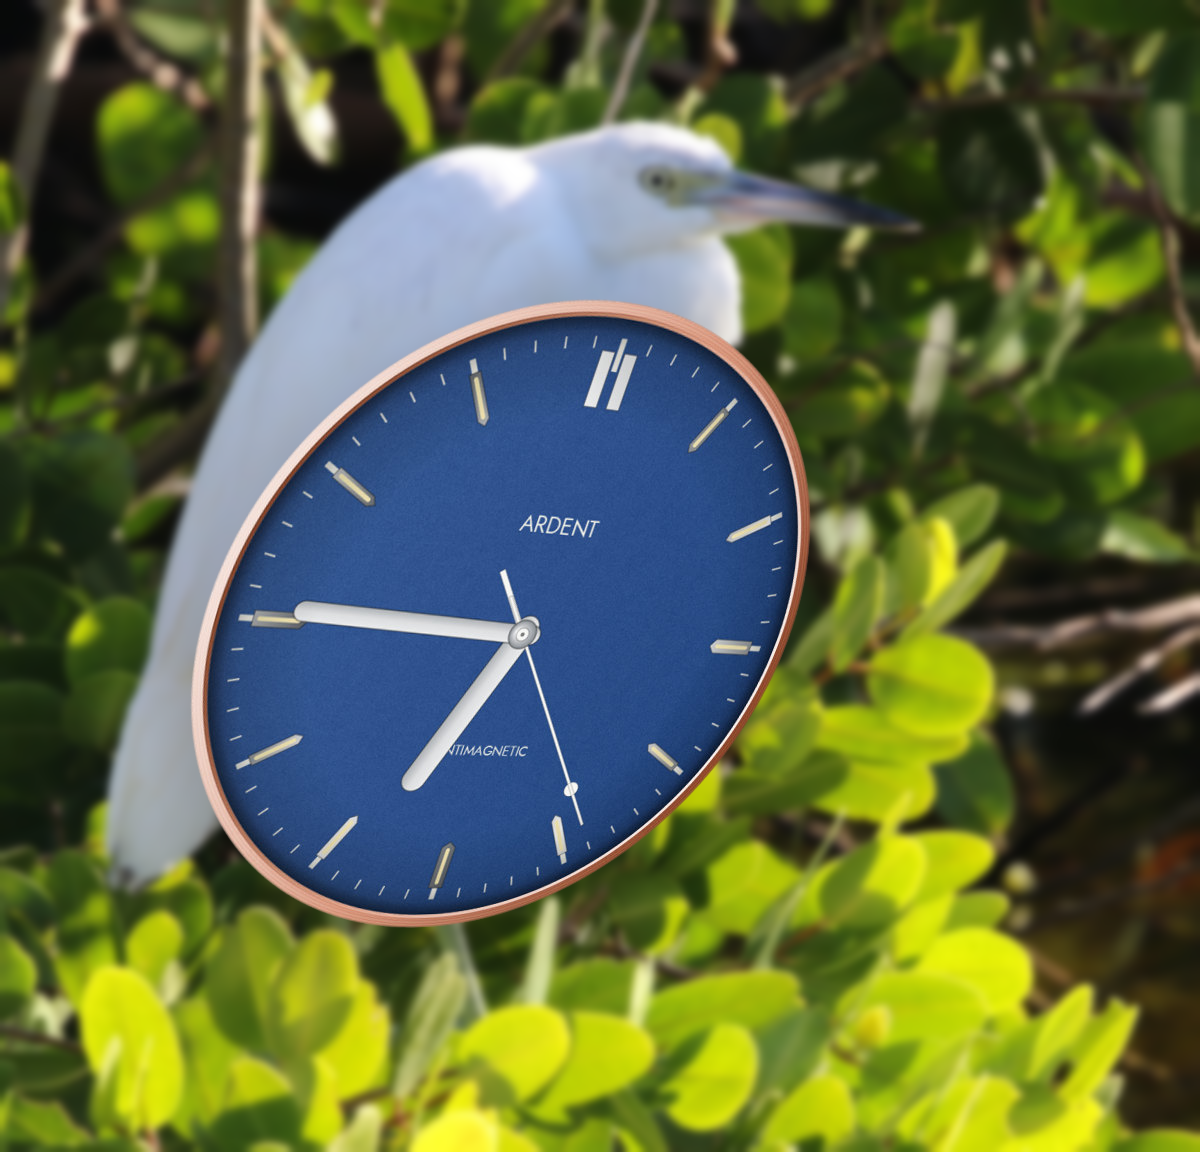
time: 6:45:24
